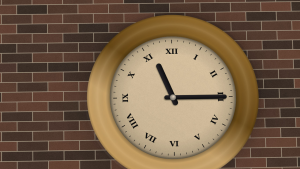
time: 11:15
